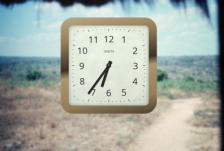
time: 6:36
